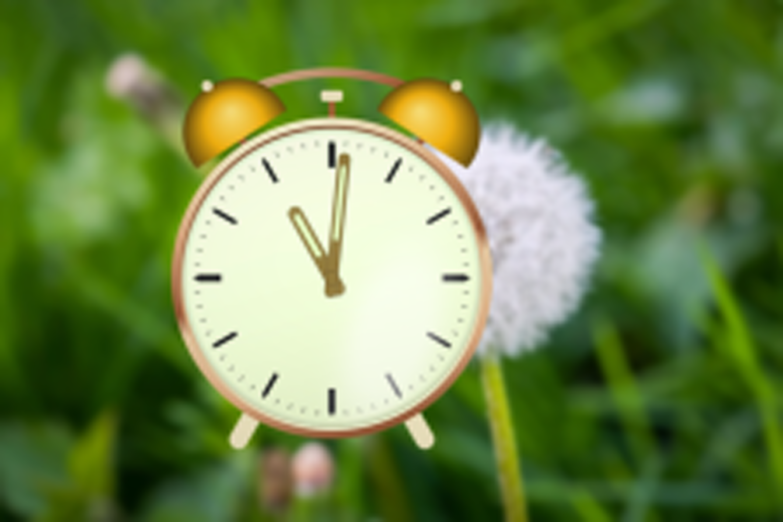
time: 11:01
